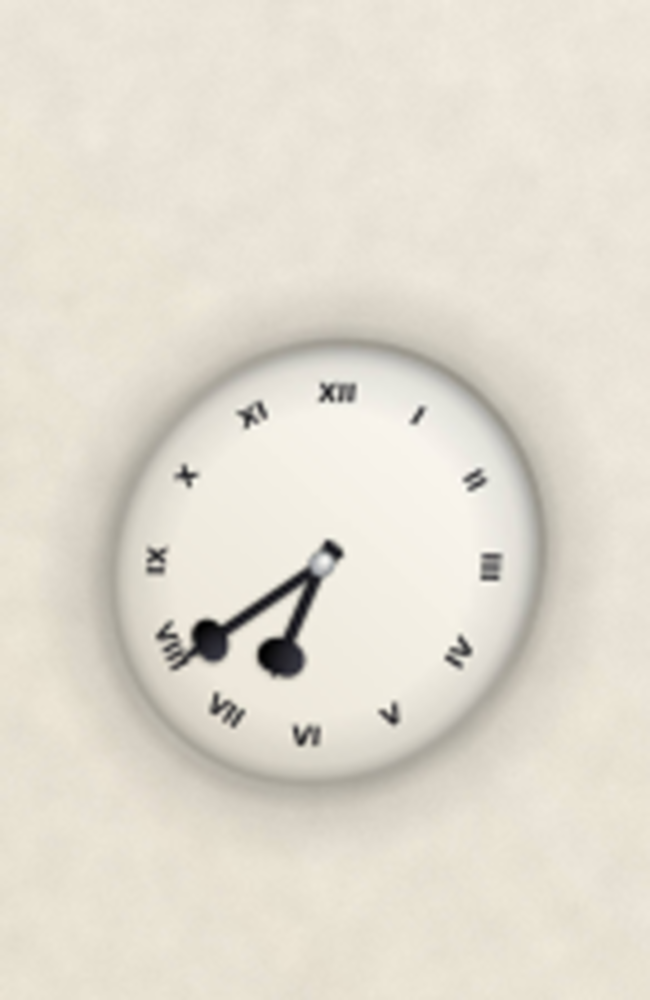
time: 6:39
